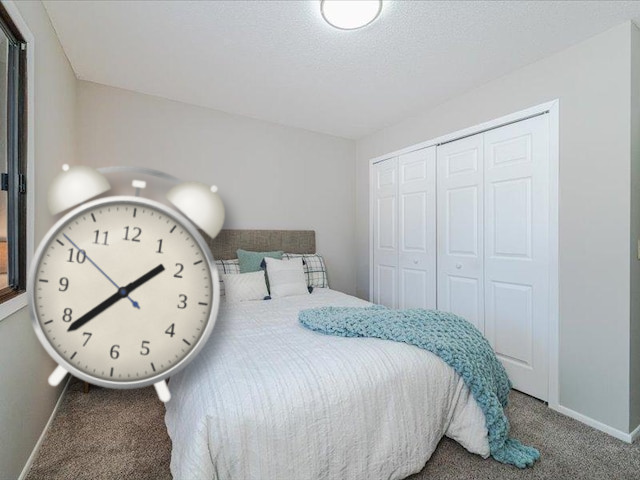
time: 1:37:51
